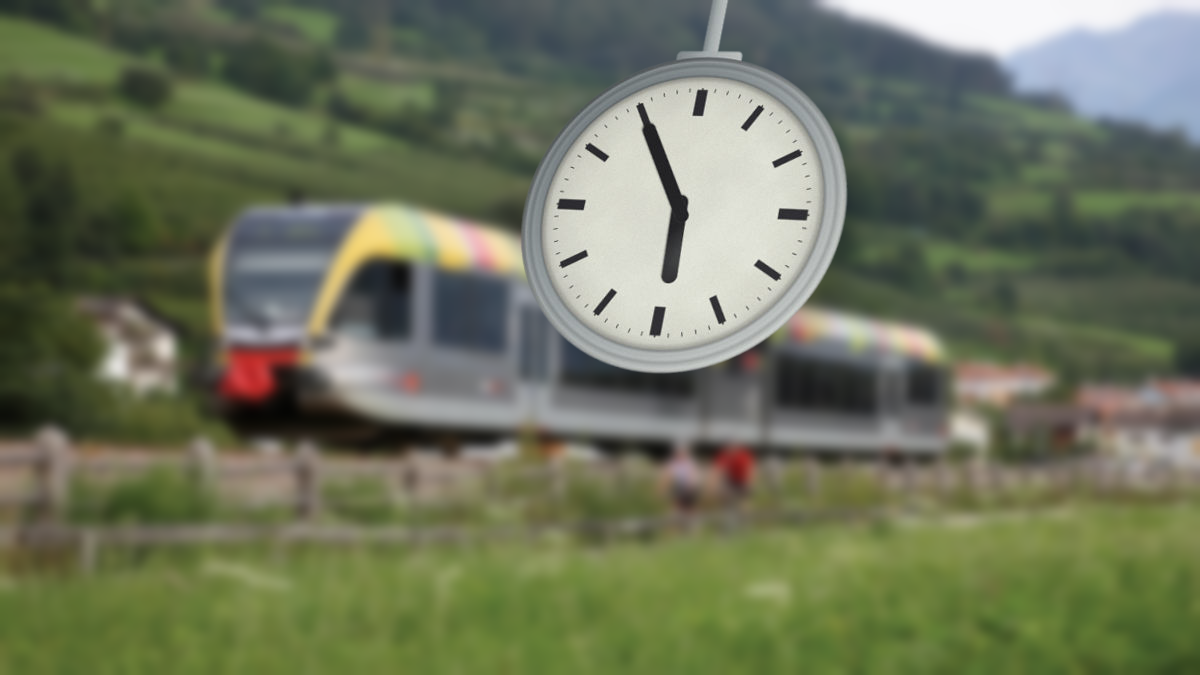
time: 5:55
